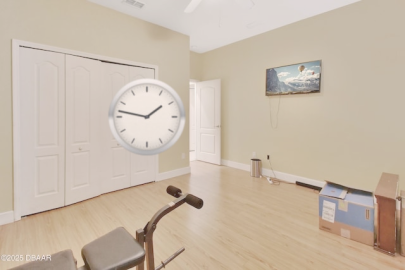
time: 1:47
